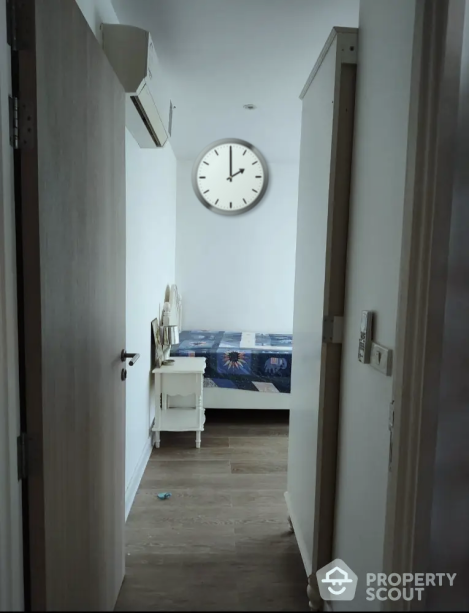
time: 2:00
